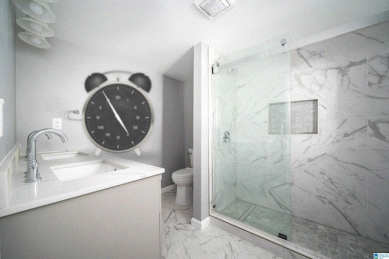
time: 4:55
